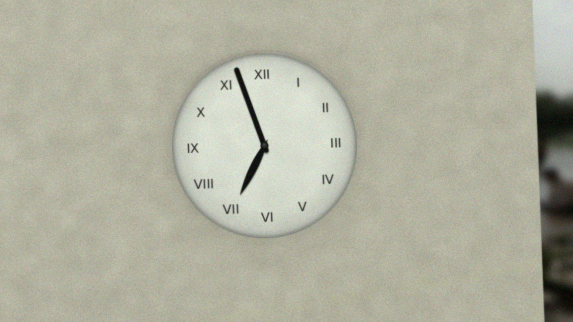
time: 6:57
